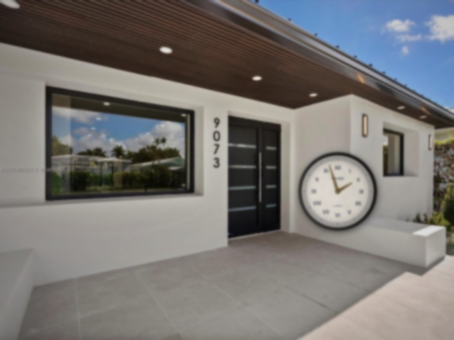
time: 1:57
